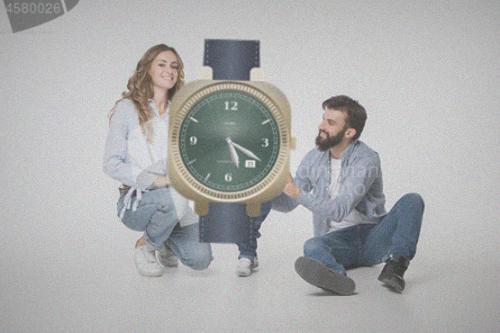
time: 5:20
